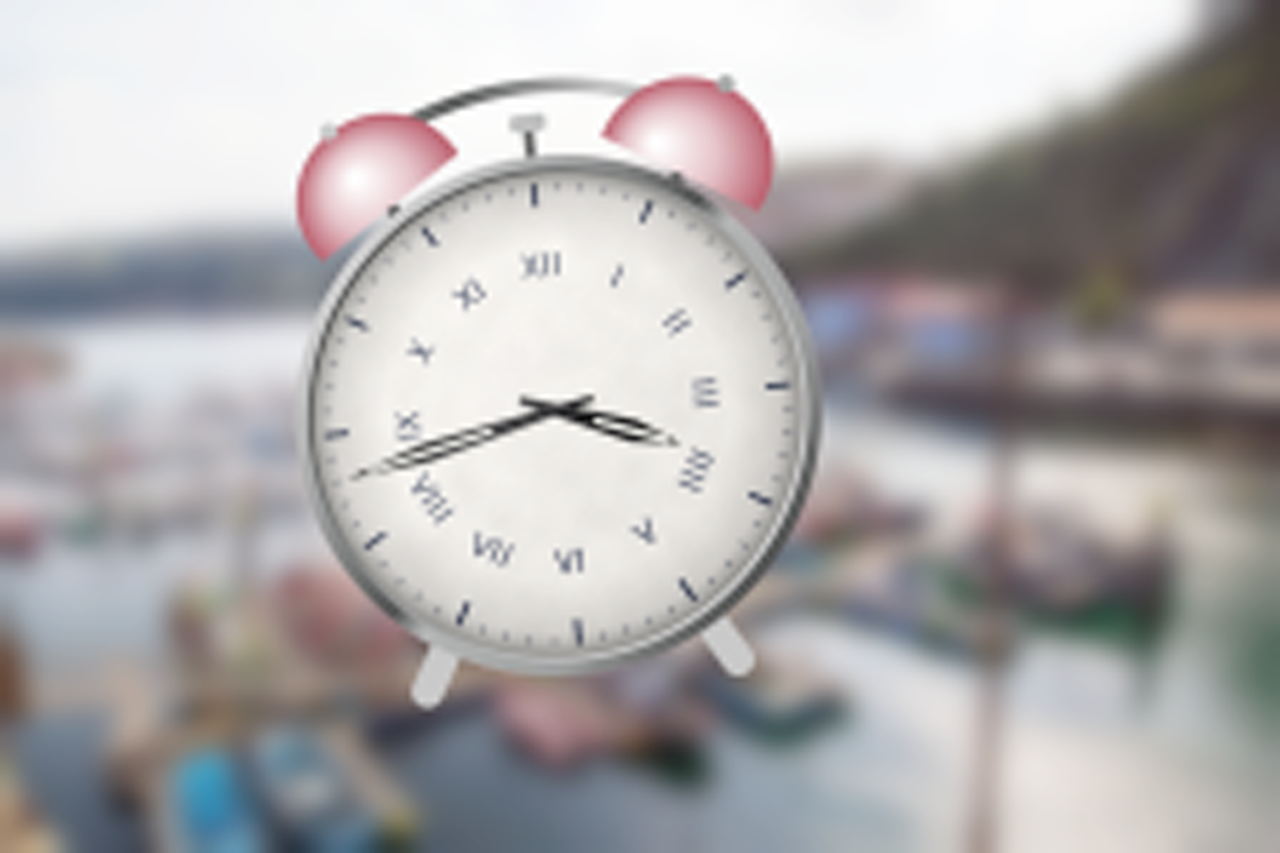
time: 3:43
